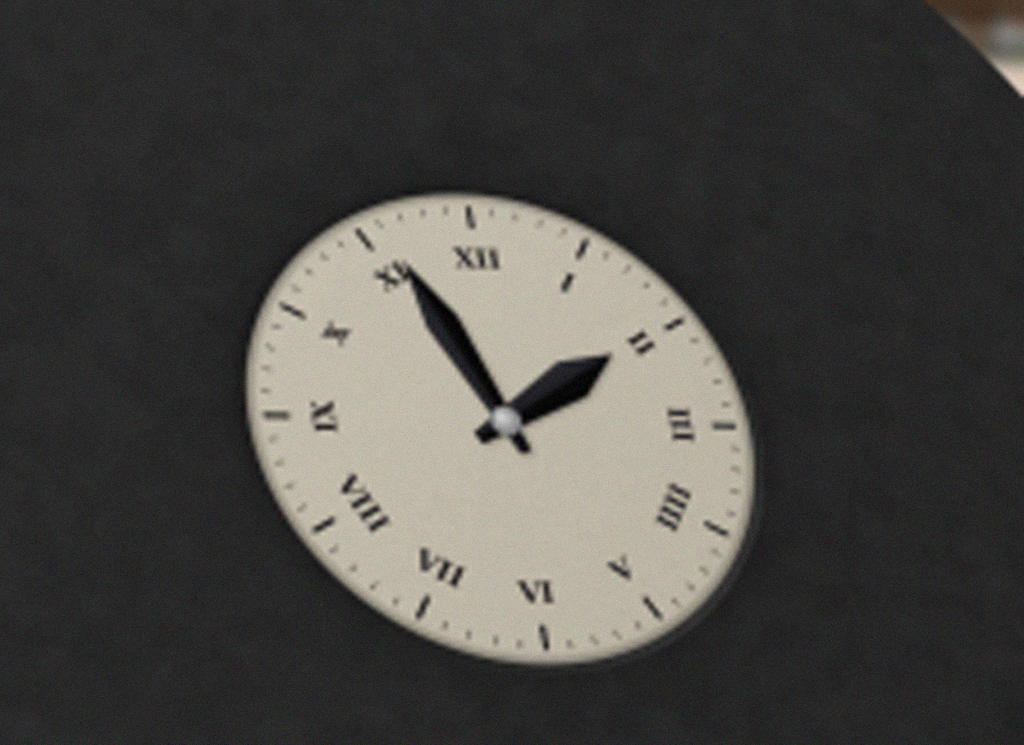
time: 1:56
